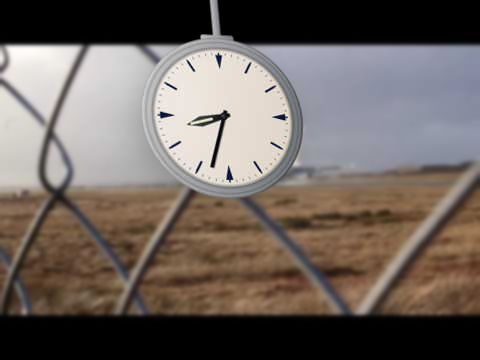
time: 8:33
